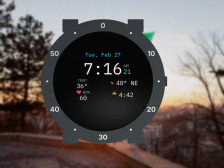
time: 7:16
